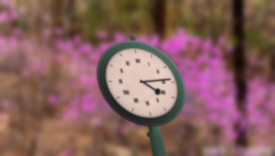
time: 4:14
